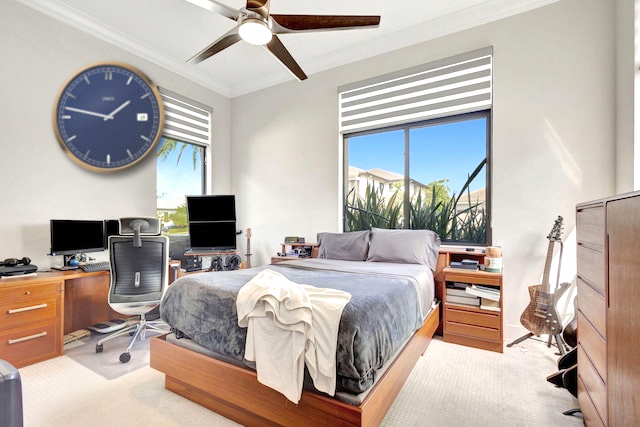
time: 1:47
